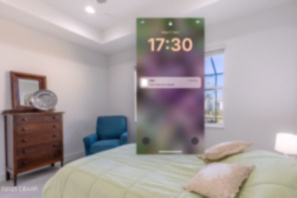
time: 17:30
